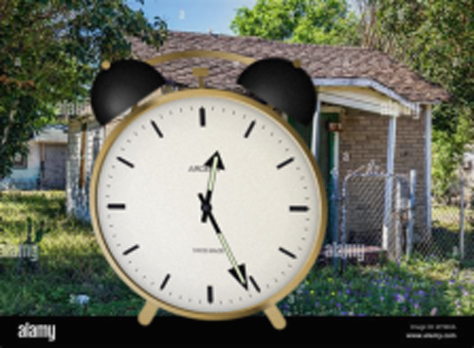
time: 12:26
